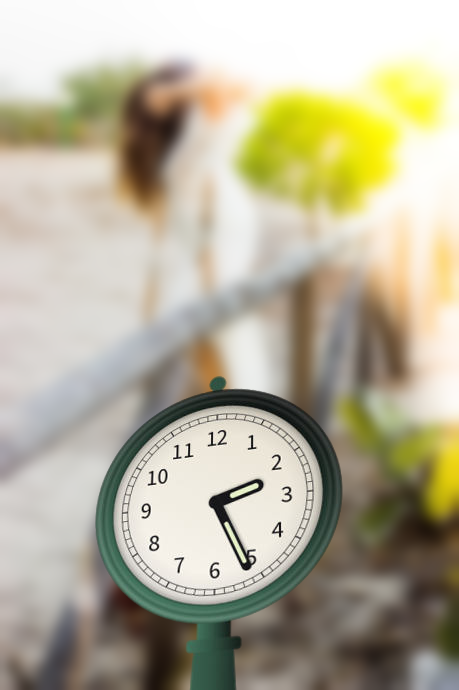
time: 2:26
